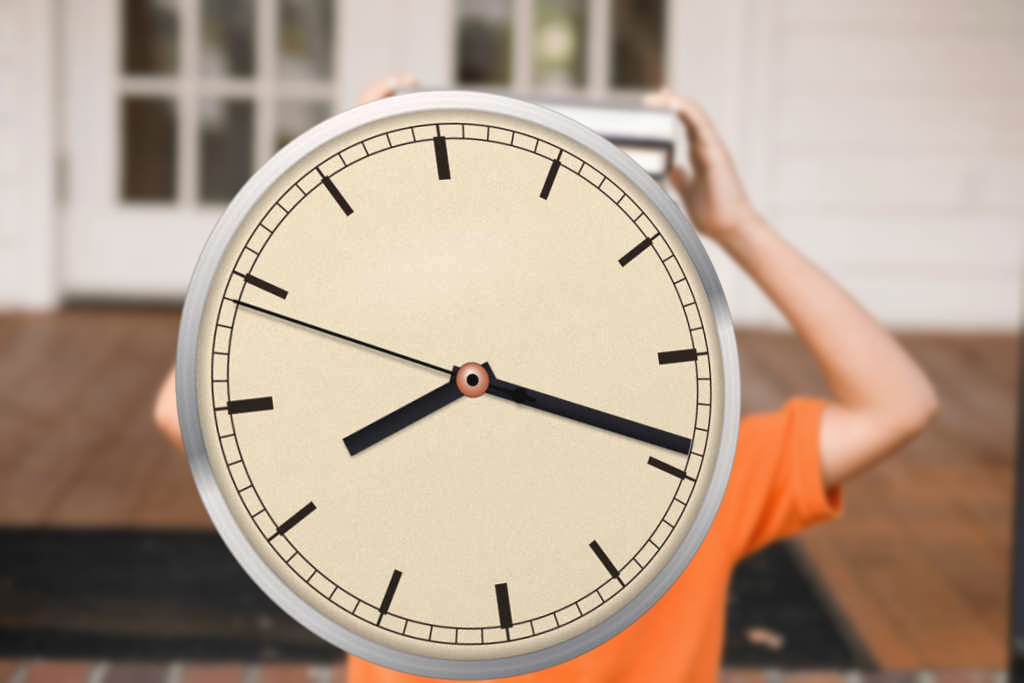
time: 8:18:49
